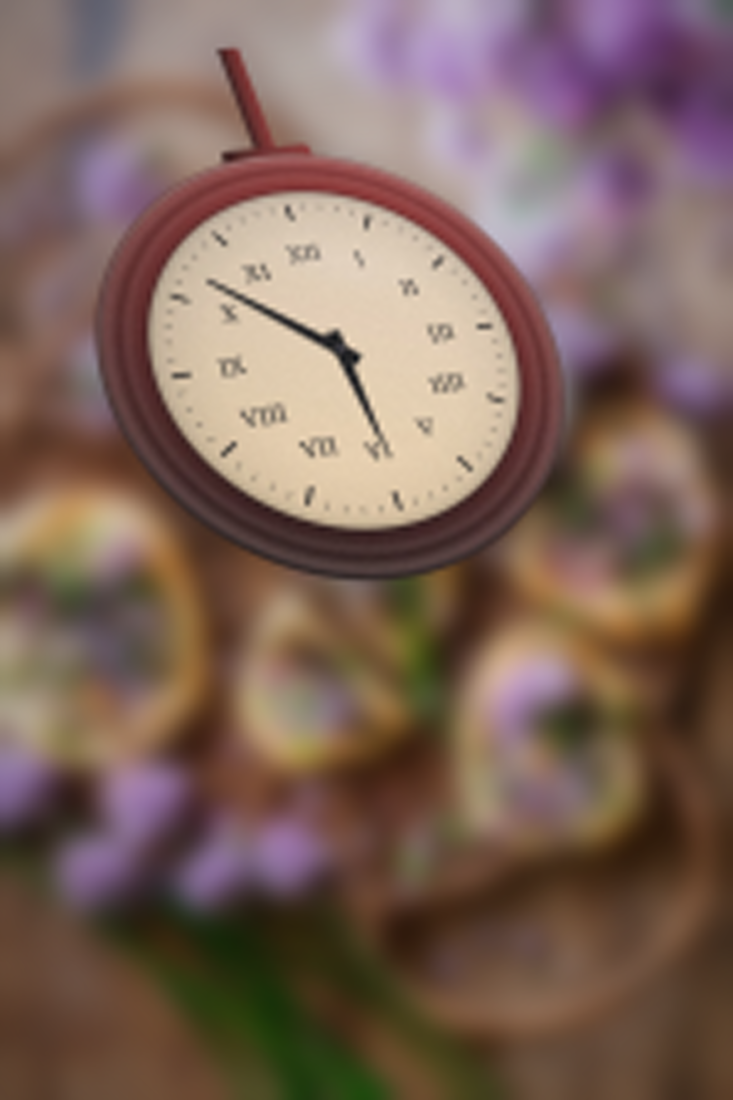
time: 5:52
